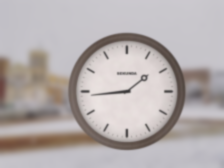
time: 1:44
